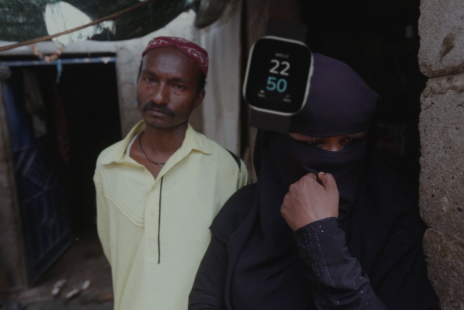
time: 22:50
